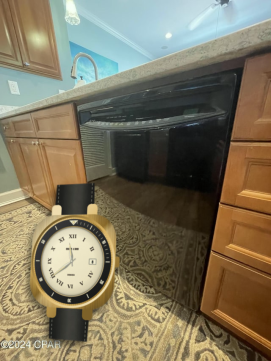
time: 11:39
